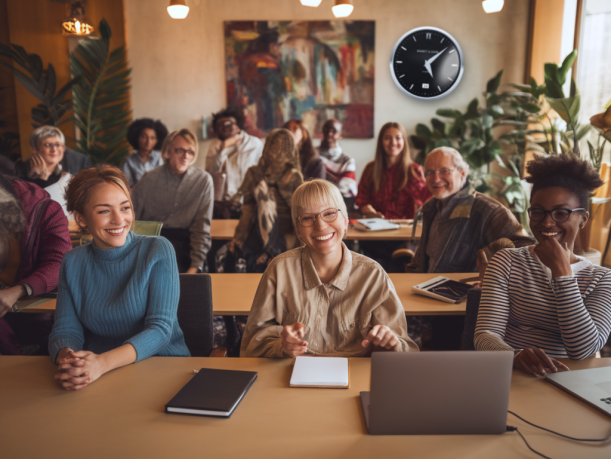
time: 5:08
